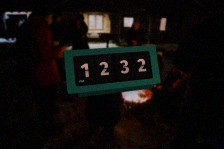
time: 12:32
